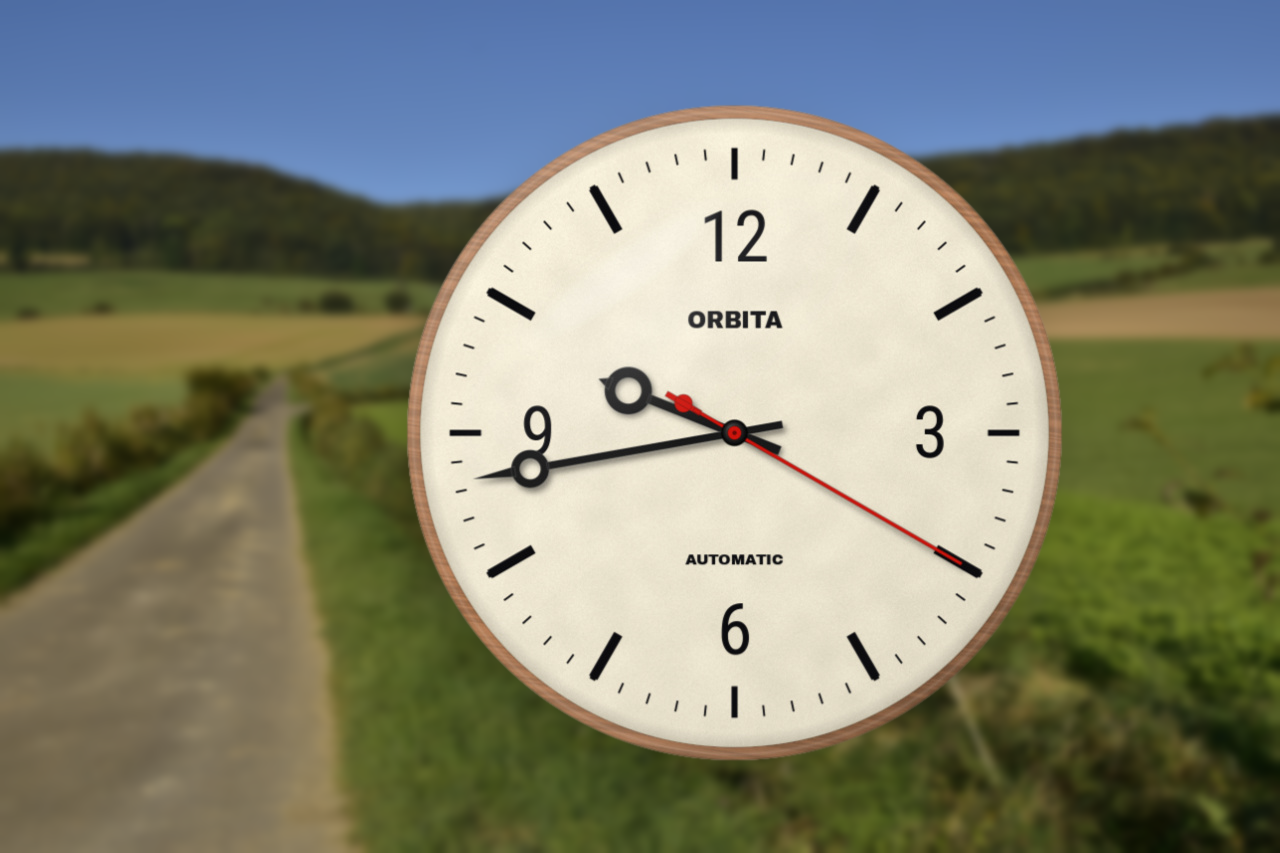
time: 9:43:20
